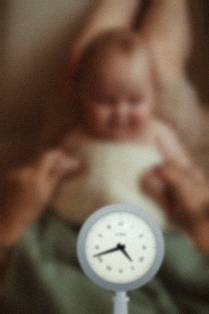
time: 4:42
